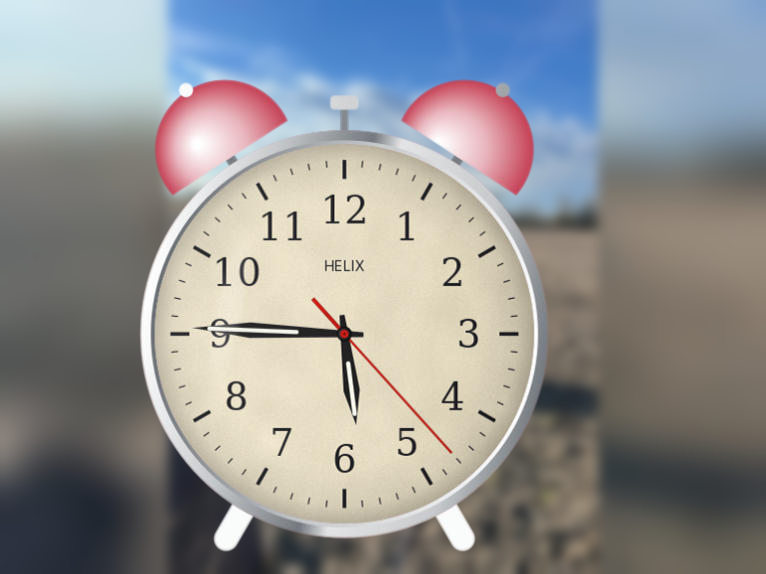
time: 5:45:23
